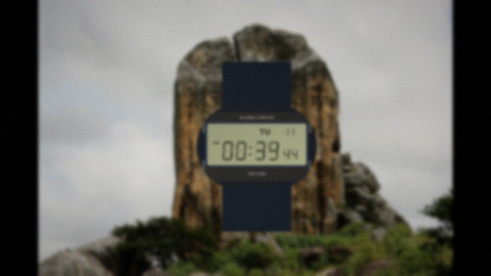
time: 0:39
